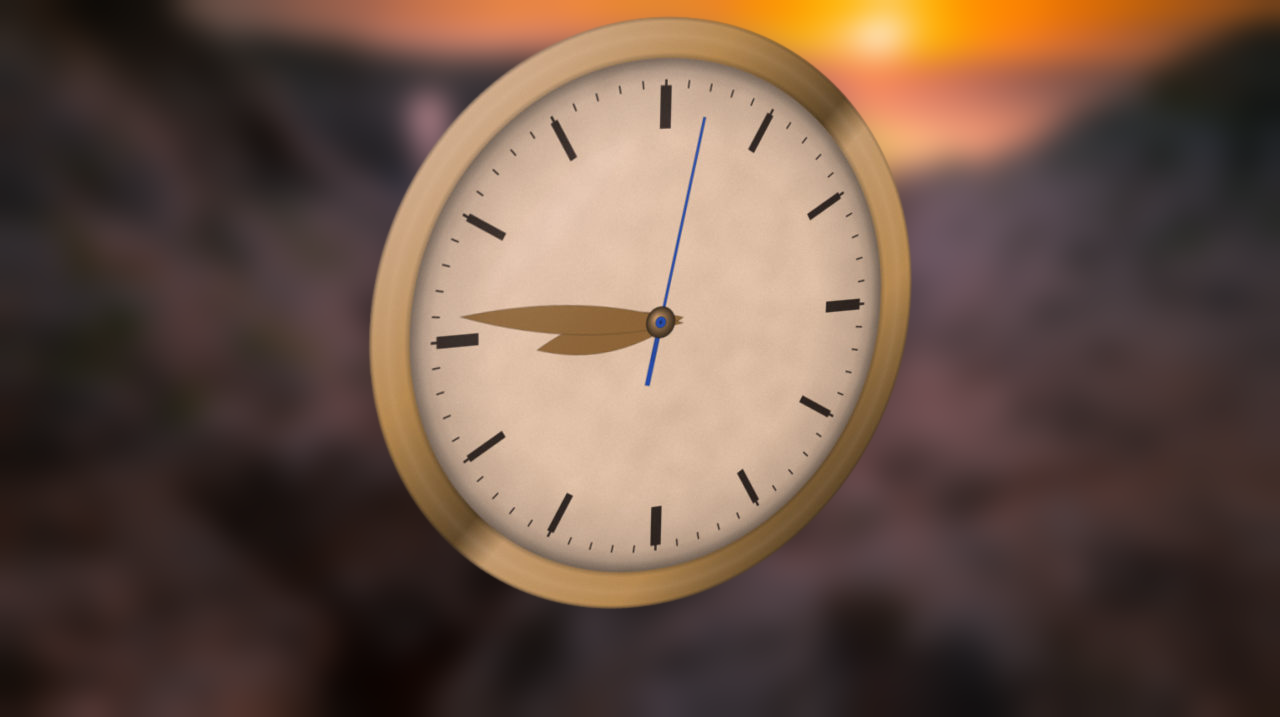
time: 8:46:02
